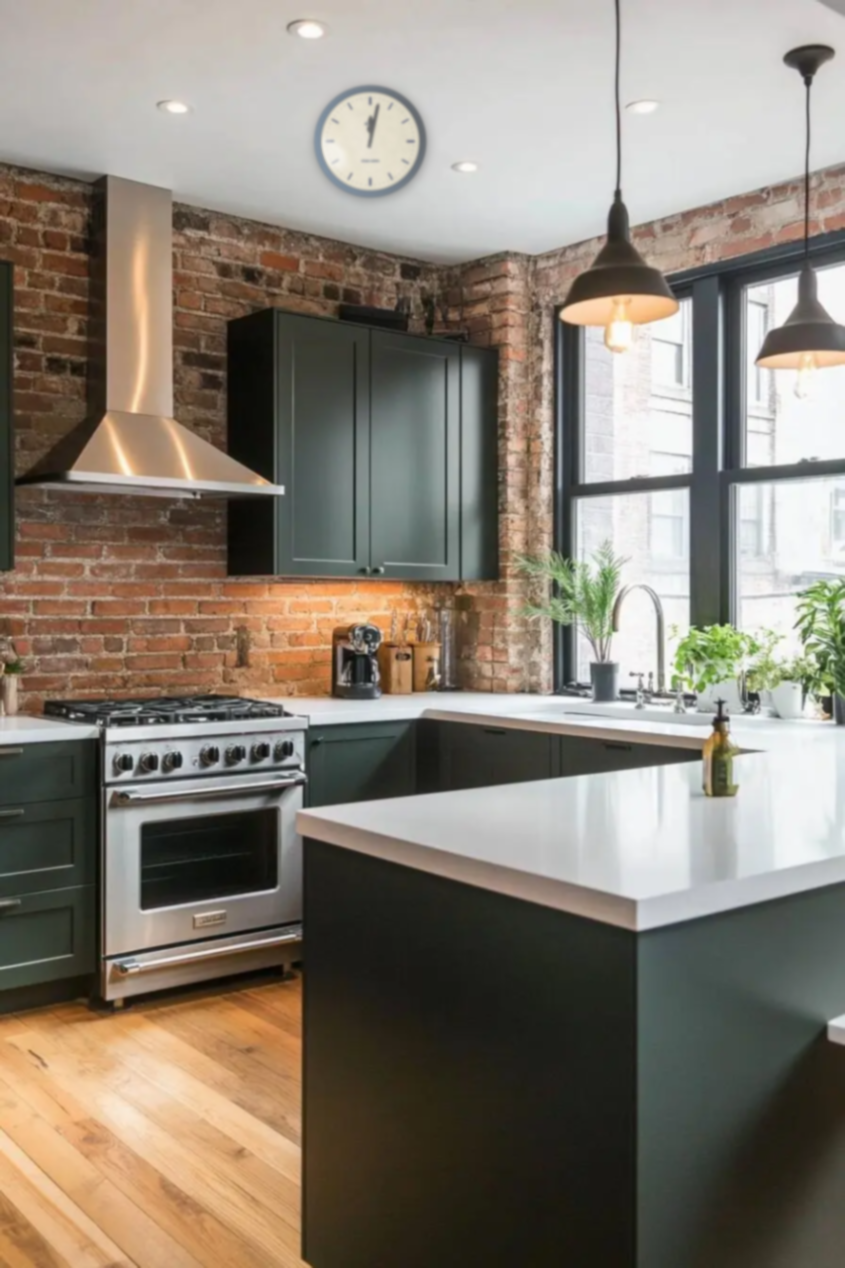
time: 12:02
